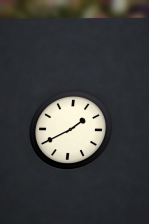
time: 1:40
